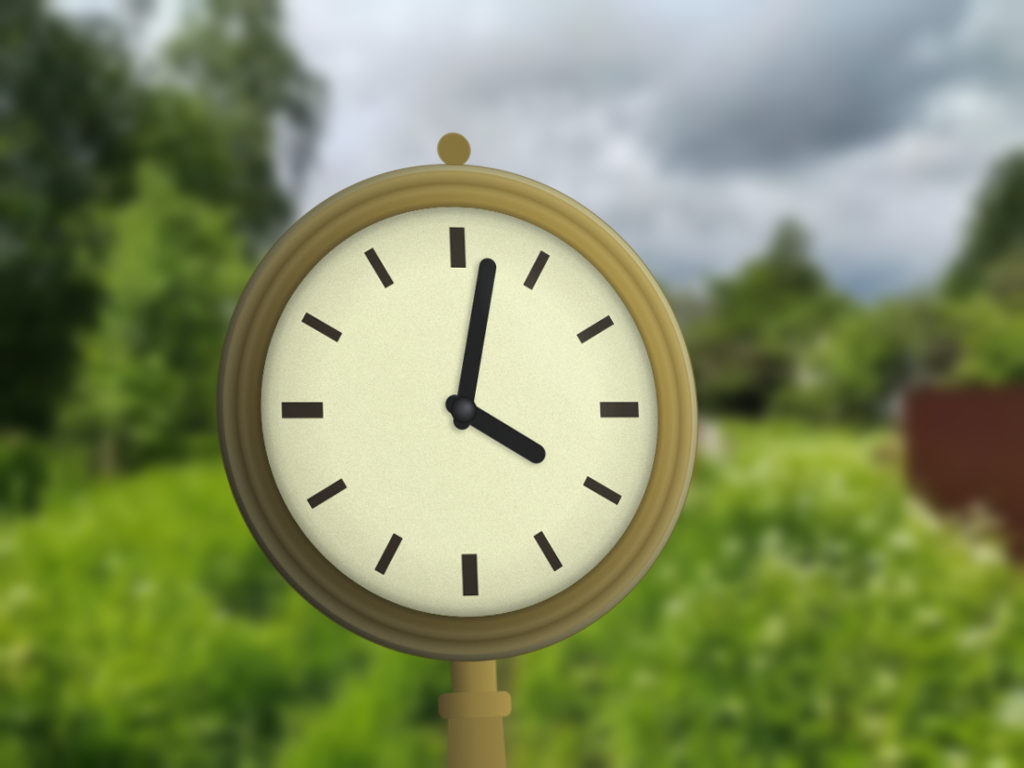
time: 4:02
